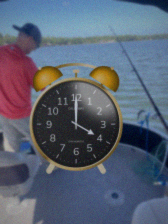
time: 4:00
